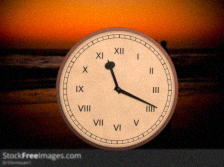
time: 11:19
